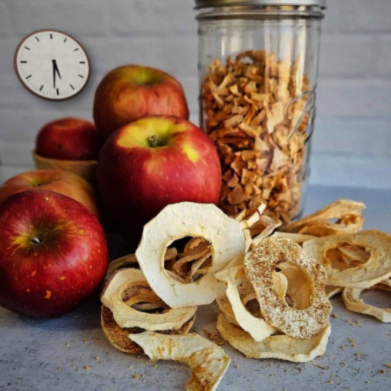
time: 5:31
